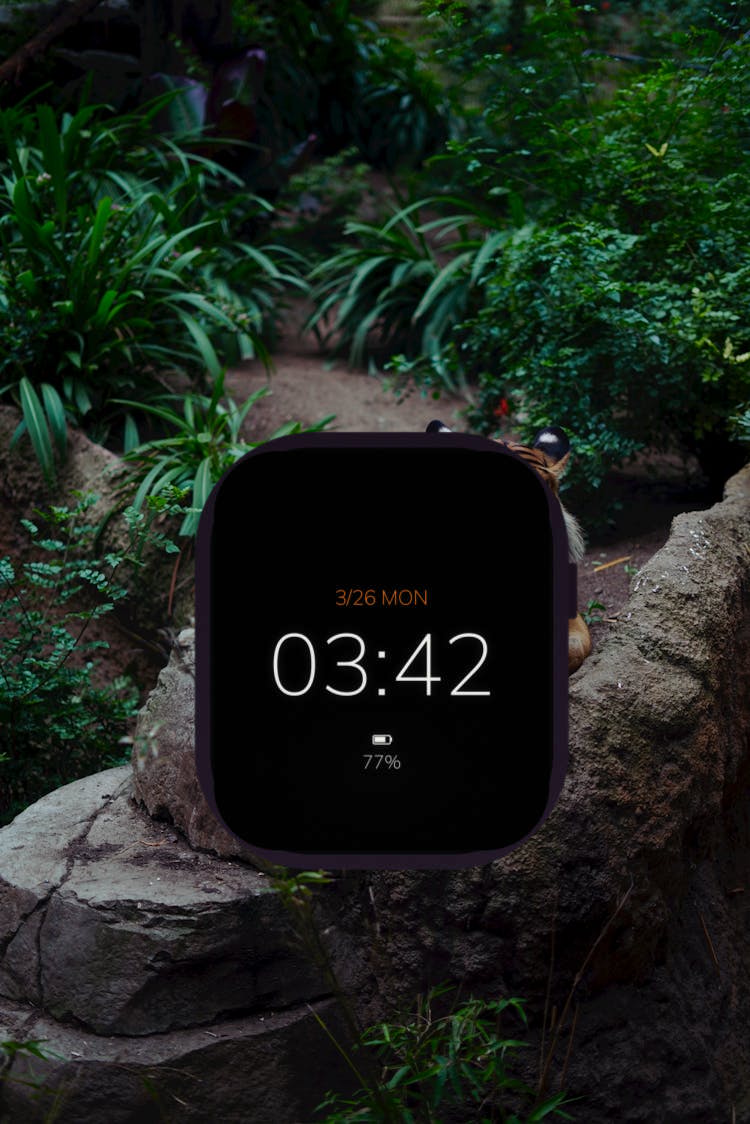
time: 3:42
